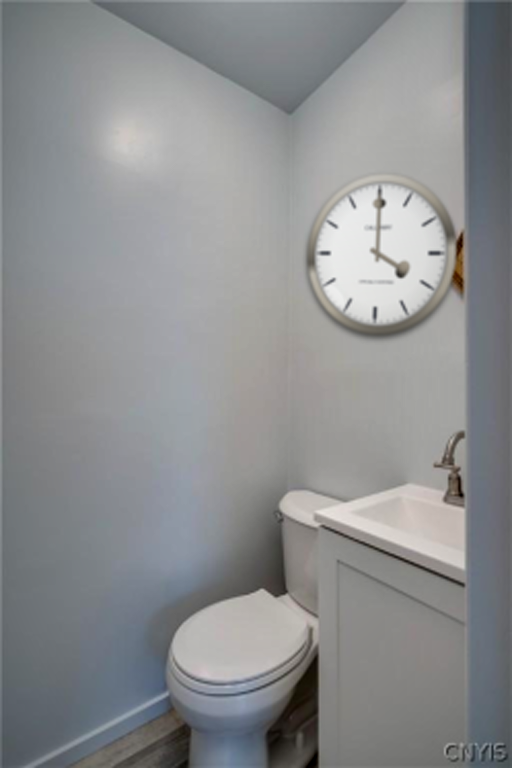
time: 4:00
